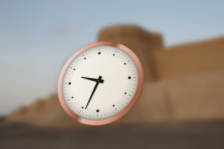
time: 9:34
